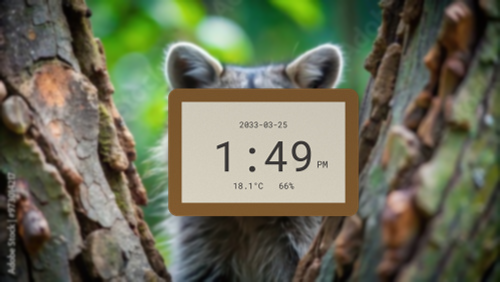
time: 1:49
